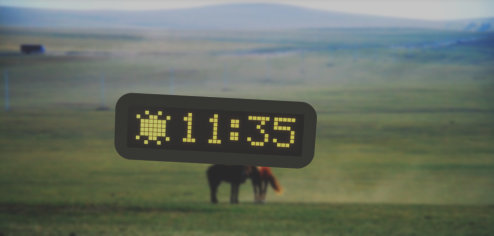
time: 11:35
